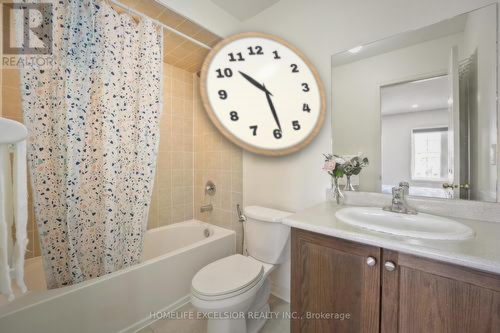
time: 10:29
